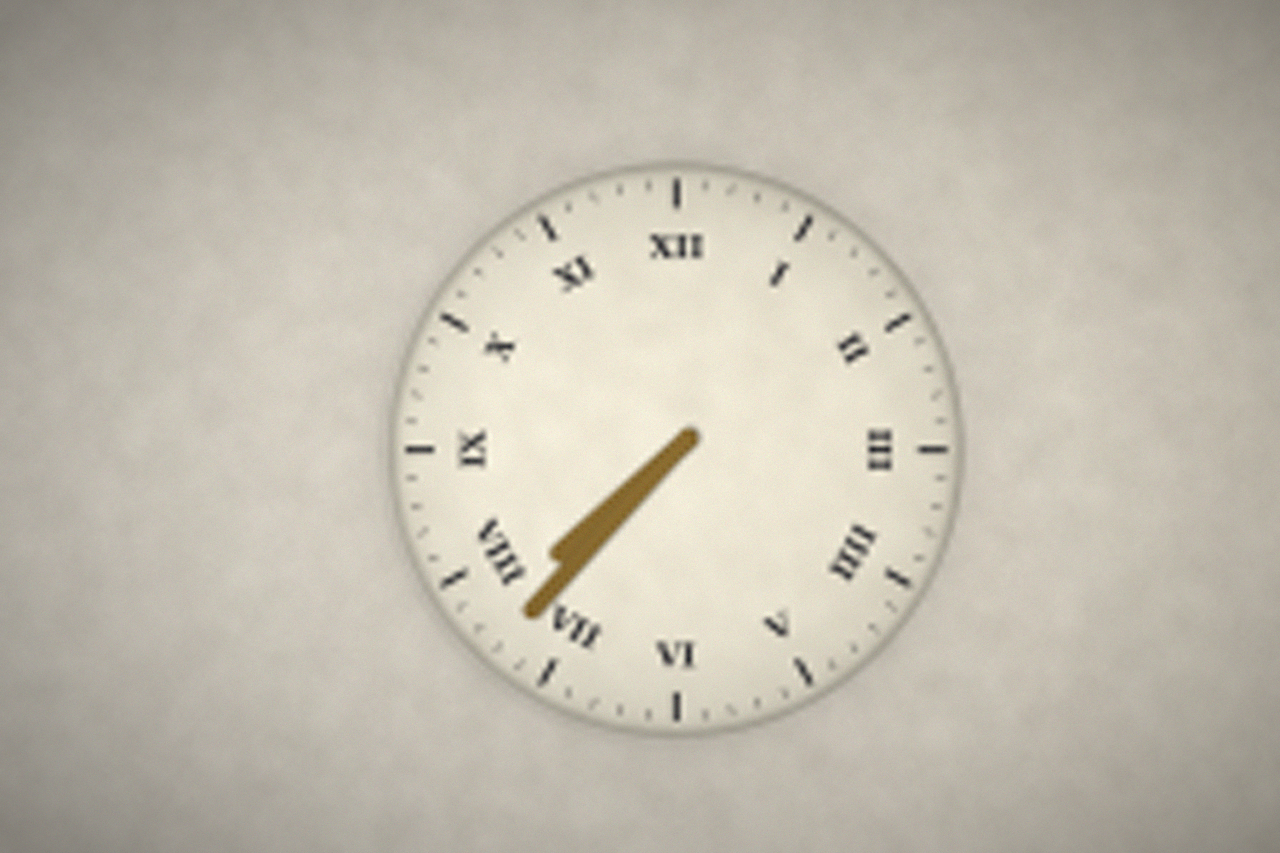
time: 7:37
